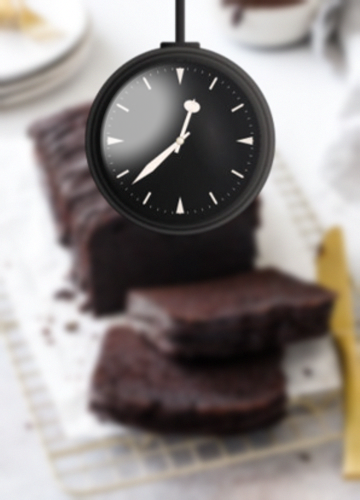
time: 12:38
